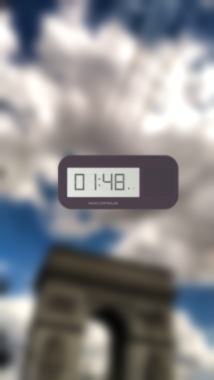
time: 1:48
